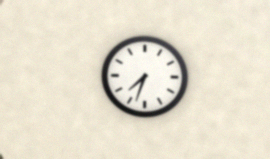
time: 7:33
